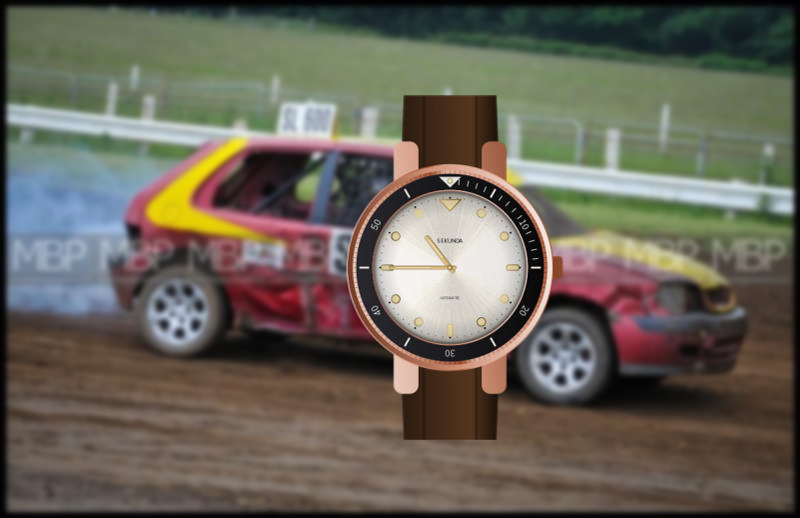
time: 10:45
